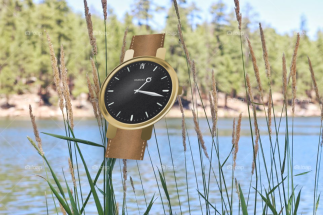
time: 1:17
